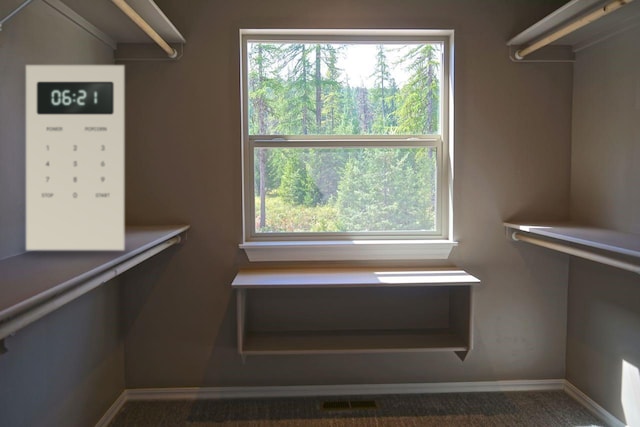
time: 6:21
